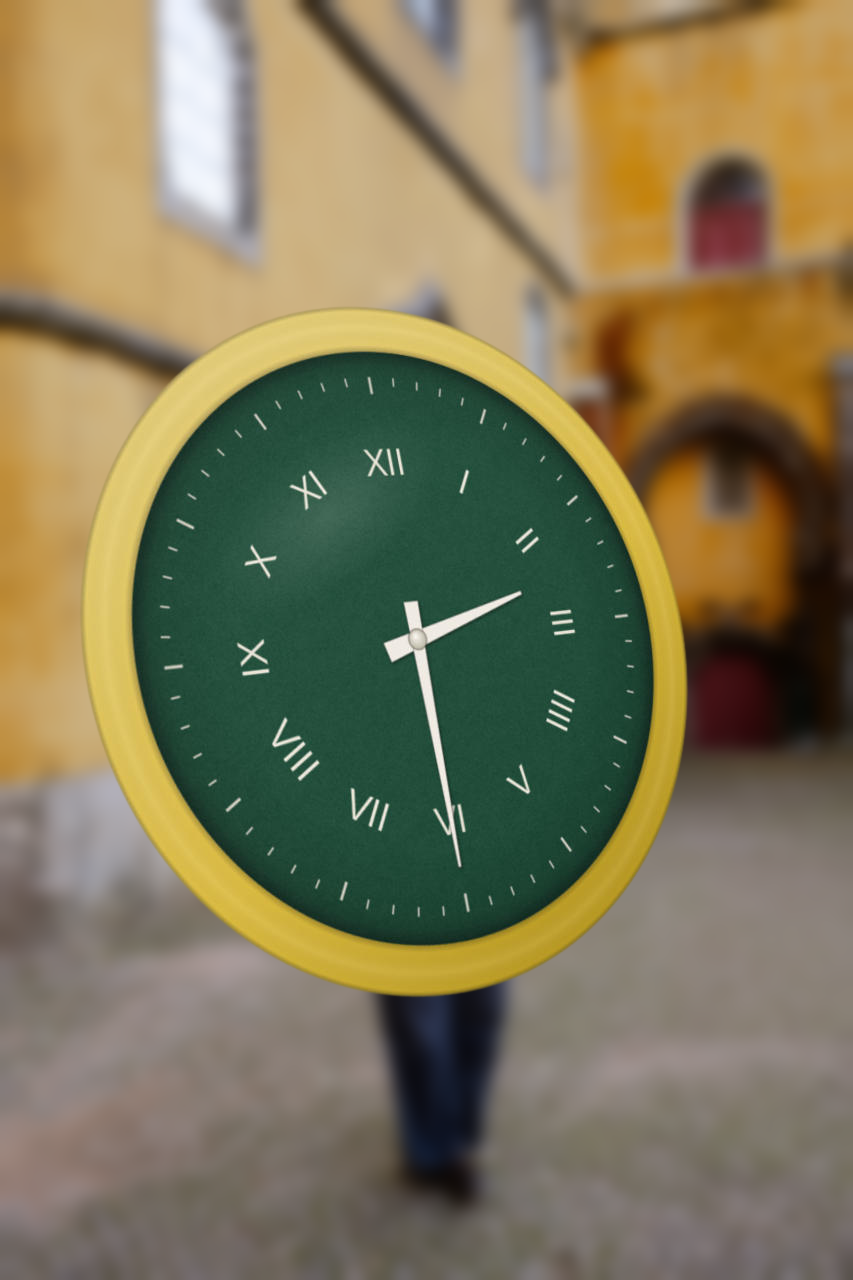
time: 2:30
